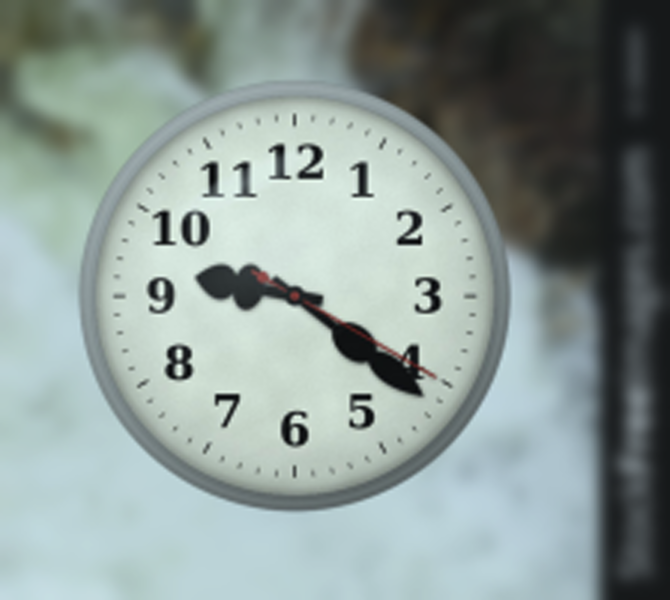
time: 9:21:20
